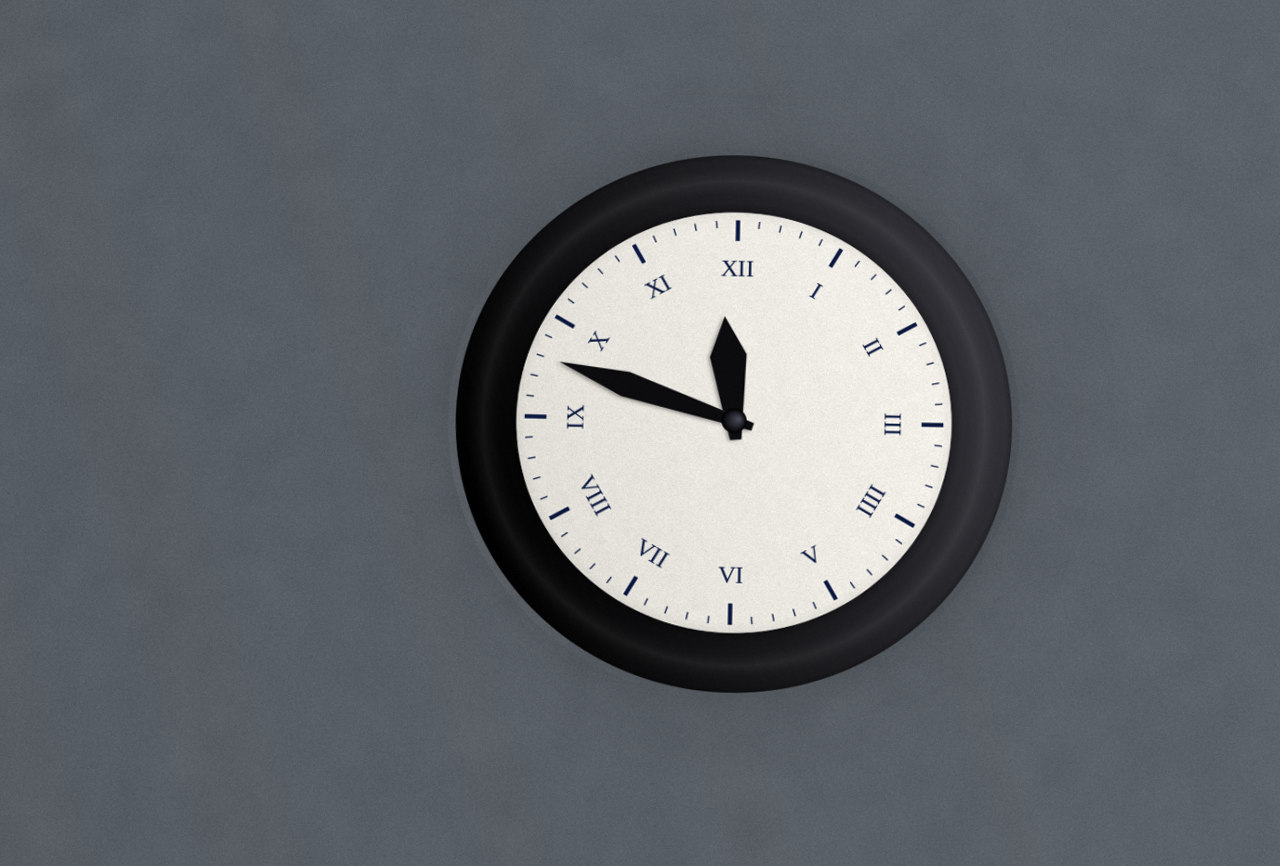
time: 11:48
